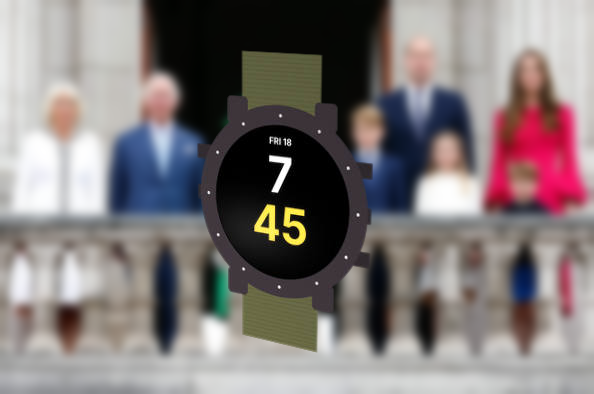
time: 7:45
